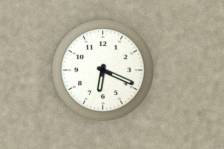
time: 6:19
